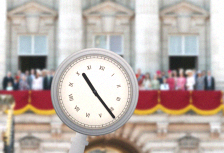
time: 10:21
